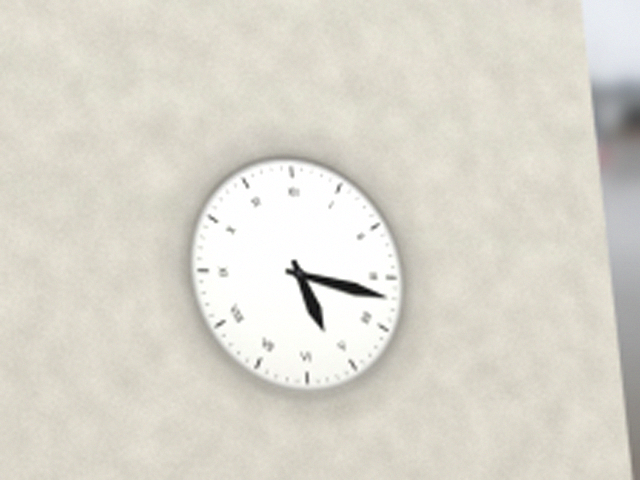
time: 5:17
